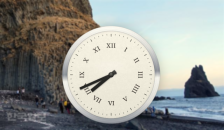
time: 7:41
